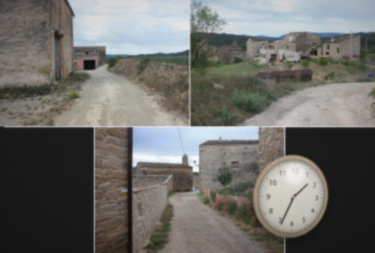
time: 1:34
